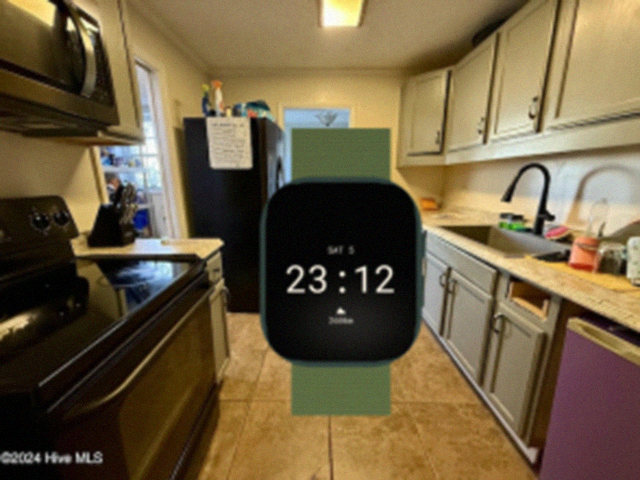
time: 23:12
